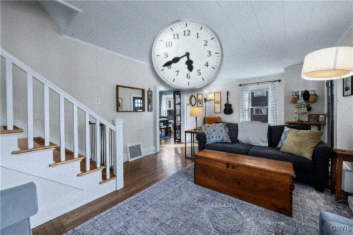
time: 5:41
